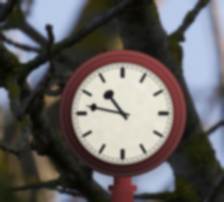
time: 10:47
